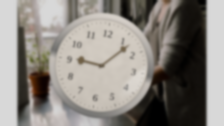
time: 9:07
